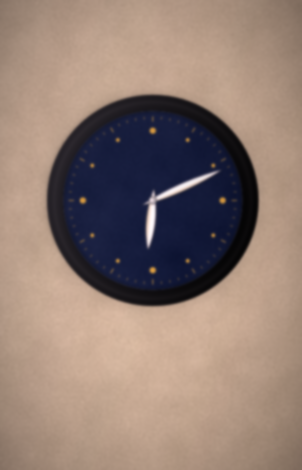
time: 6:11
